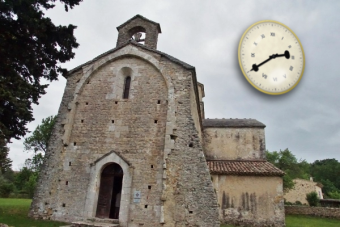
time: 2:40
